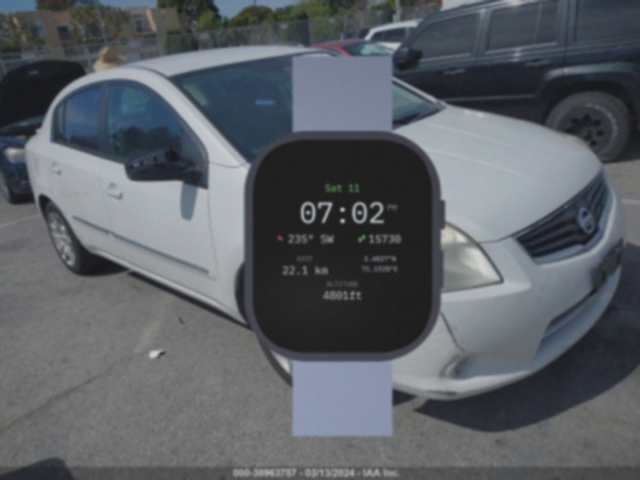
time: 7:02
